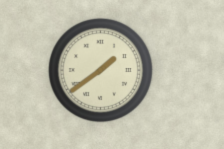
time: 1:39
